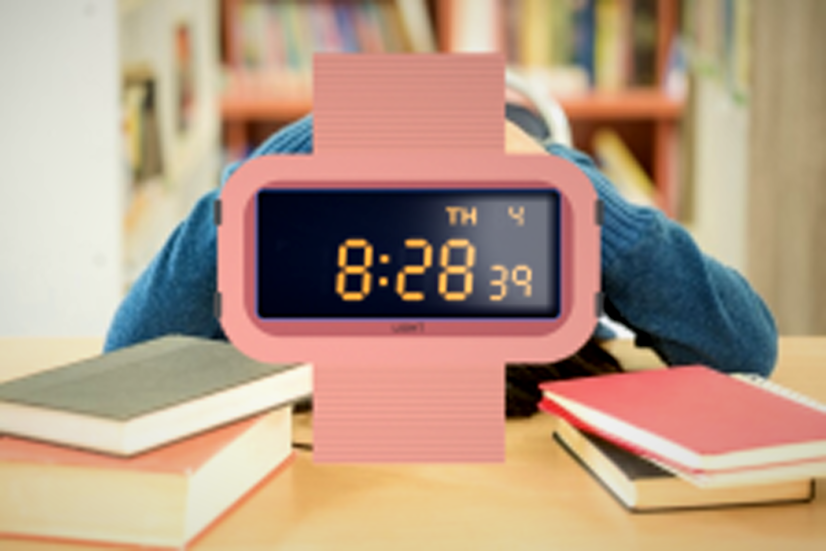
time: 8:28:39
